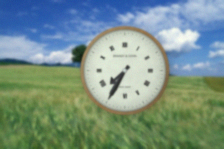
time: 7:35
